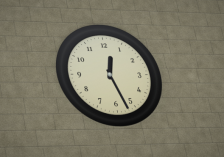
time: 12:27
